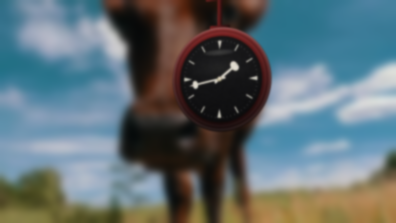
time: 1:43
